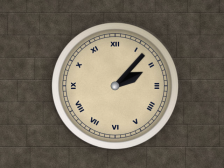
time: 2:07
